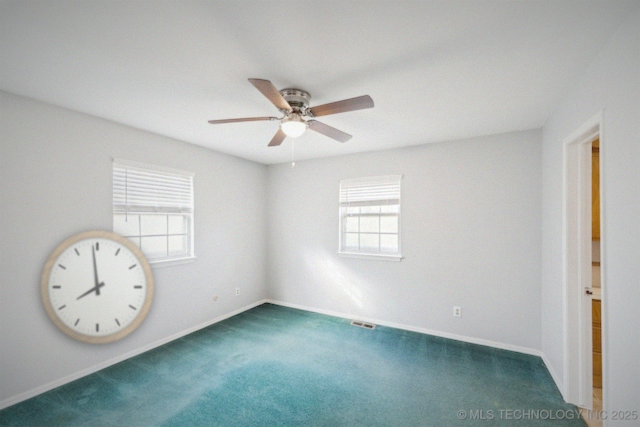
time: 7:59
